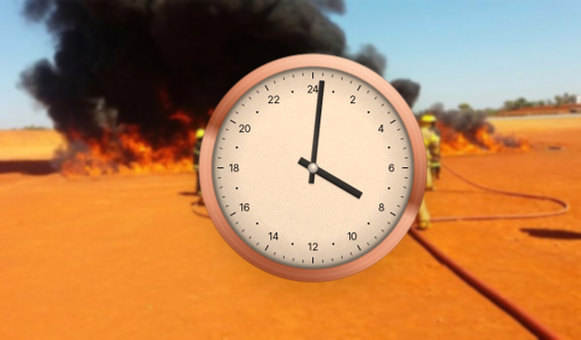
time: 8:01
